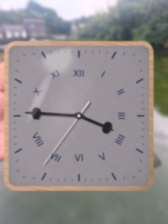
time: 3:45:36
